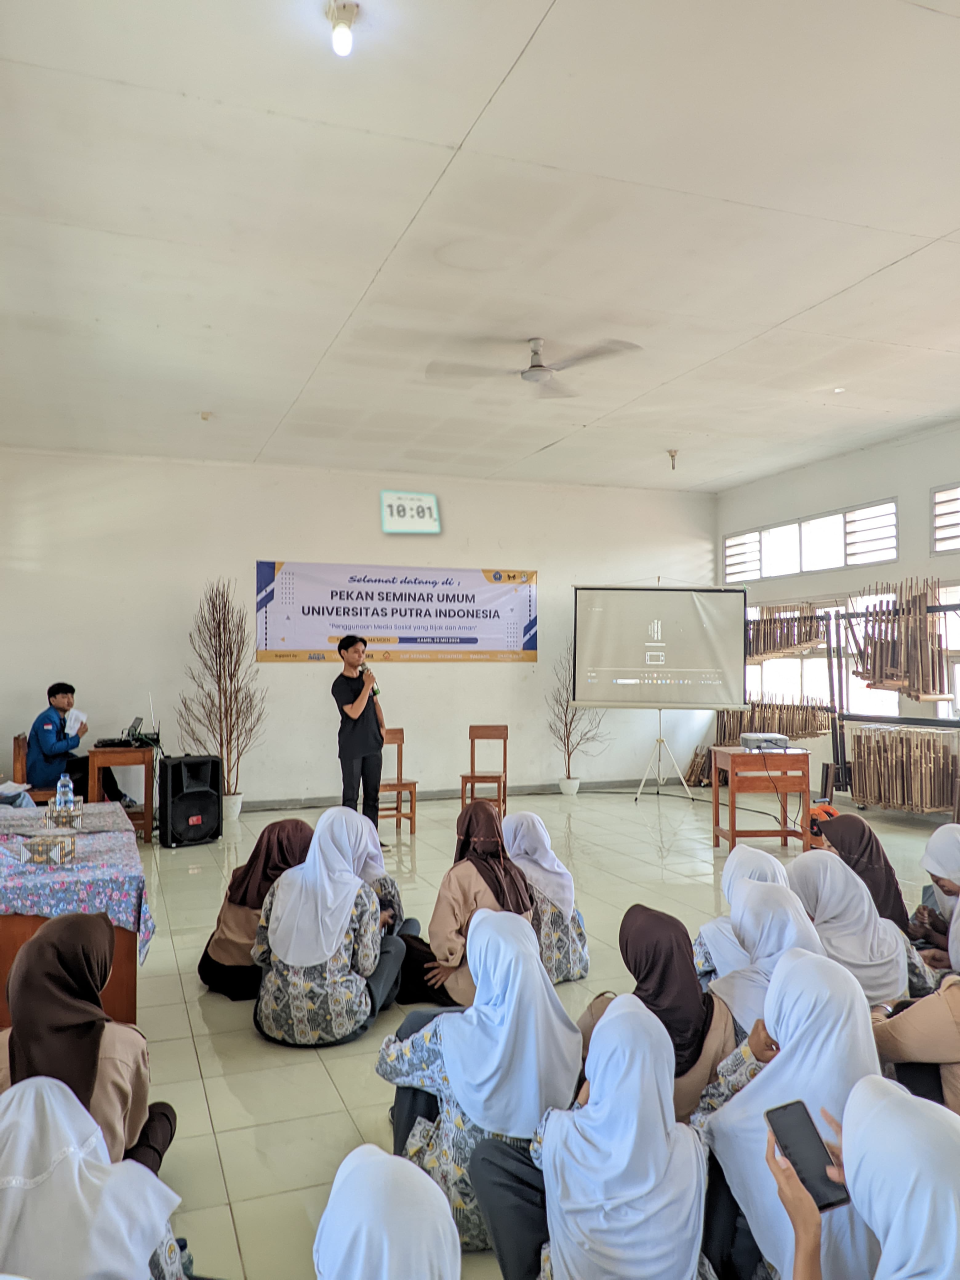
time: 10:01
